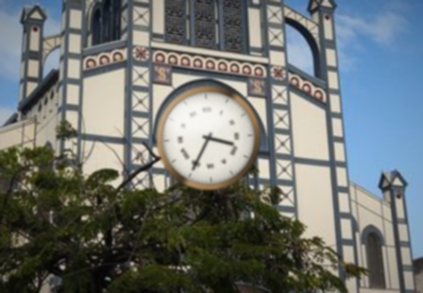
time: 3:35
